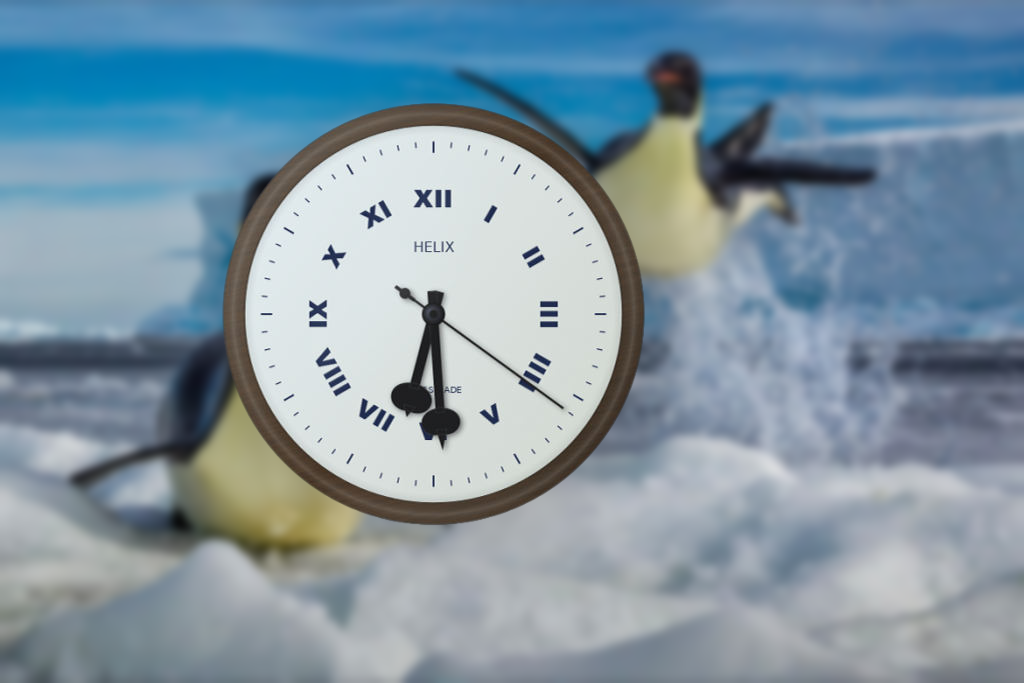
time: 6:29:21
